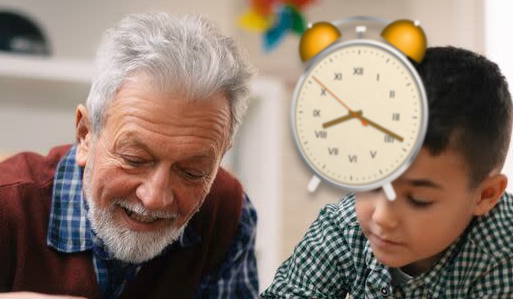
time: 8:18:51
